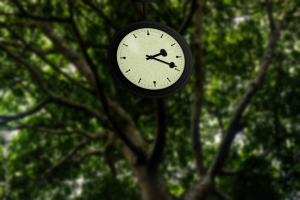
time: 2:19
